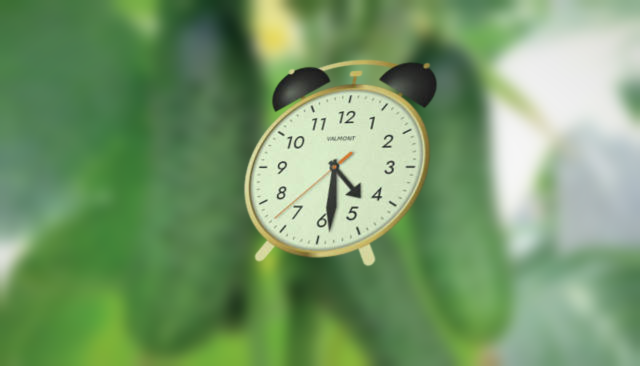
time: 4:28:37
